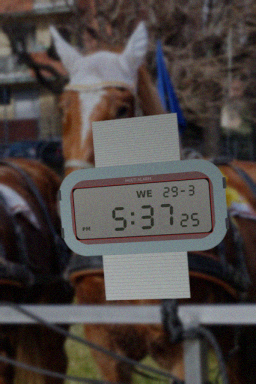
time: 5:37:25
